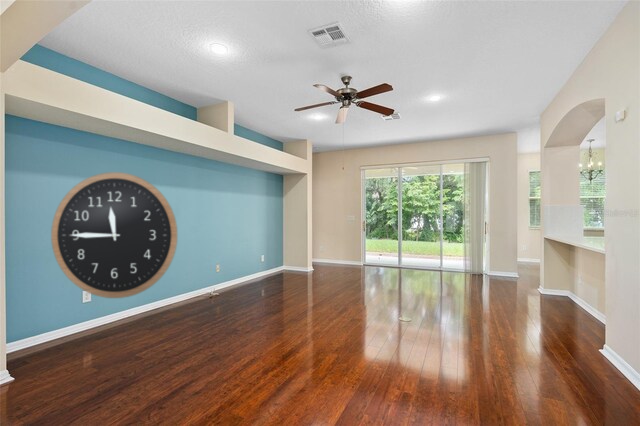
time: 11:45
